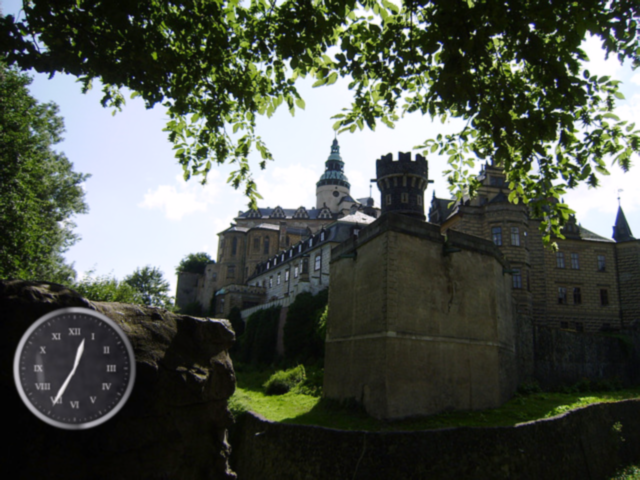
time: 12:35
